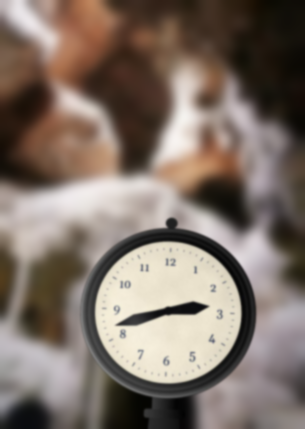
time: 2:42
